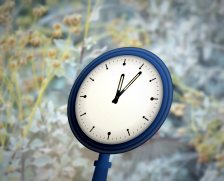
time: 12:06
